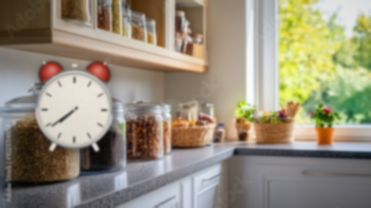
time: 7:39
